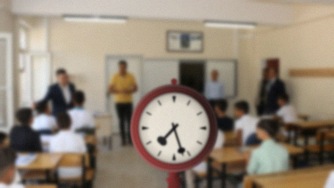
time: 7:27
